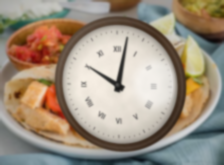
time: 10:02
